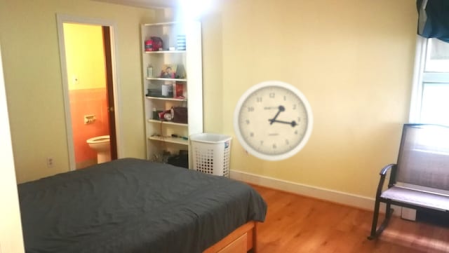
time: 1:17
